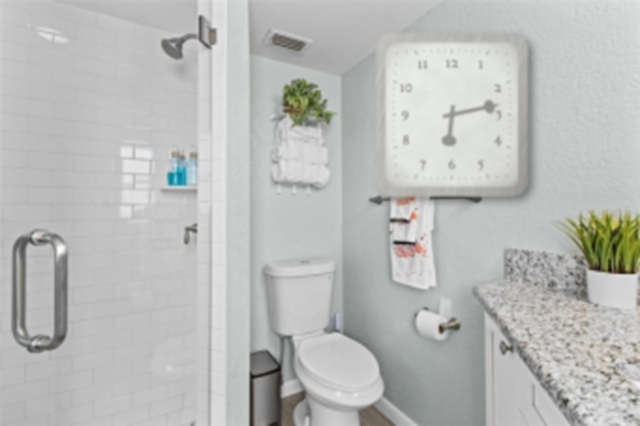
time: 6:13
